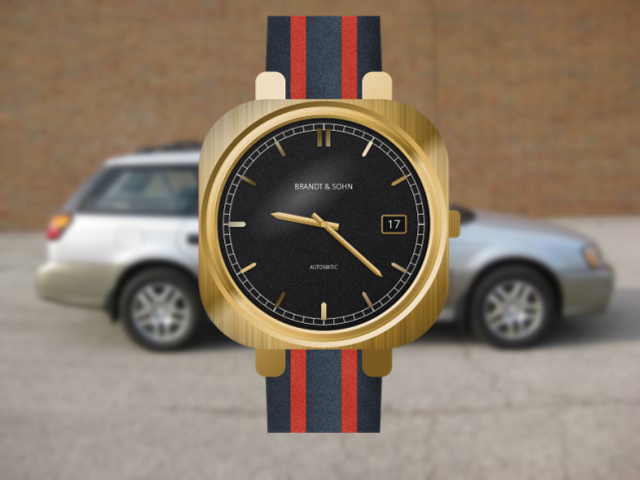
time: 9:22
